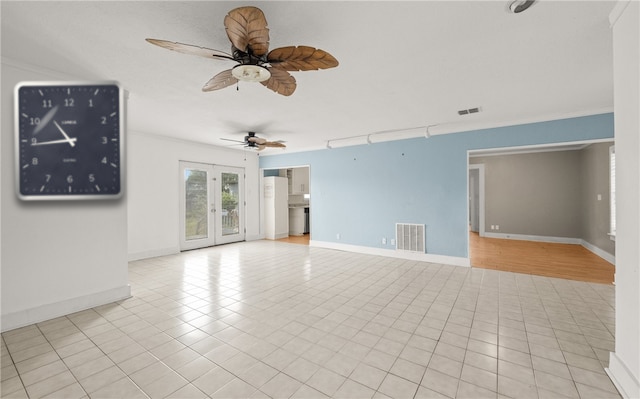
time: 10:44
